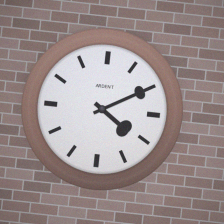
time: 4:10
